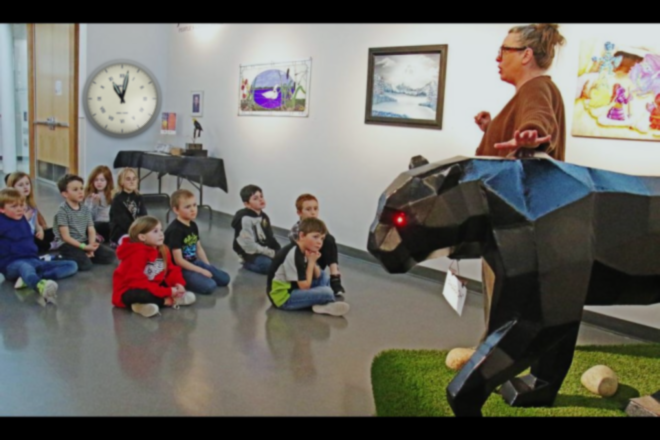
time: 11:02
